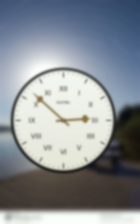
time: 2:52
